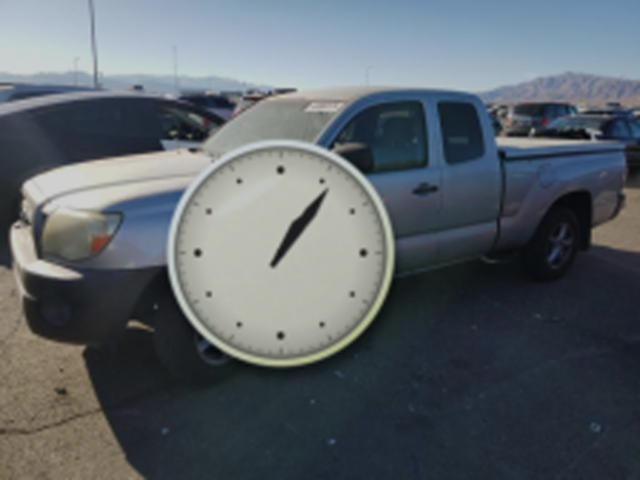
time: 1:06
